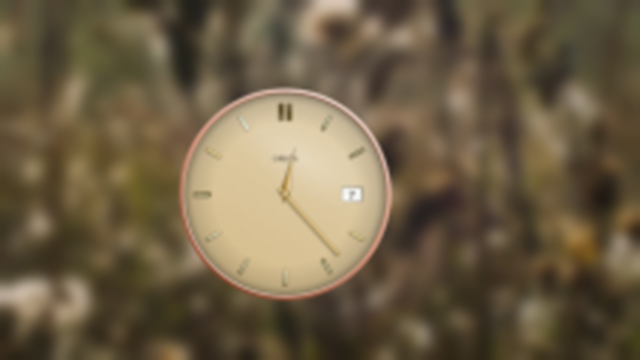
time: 12:23
